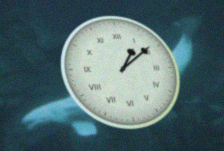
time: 1:09
